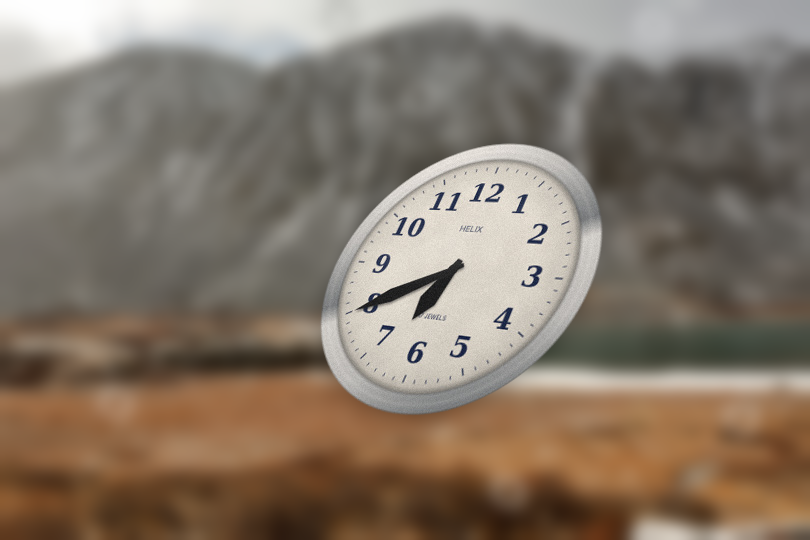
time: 6:40
